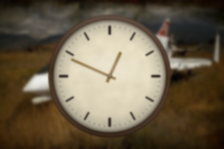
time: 12:49
